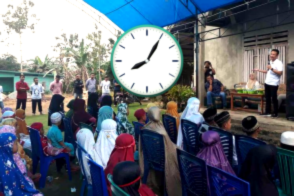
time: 8:05
